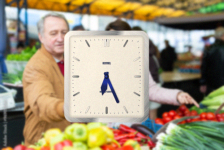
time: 6:26
